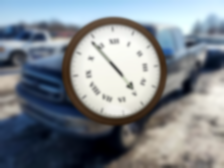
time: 4:54
